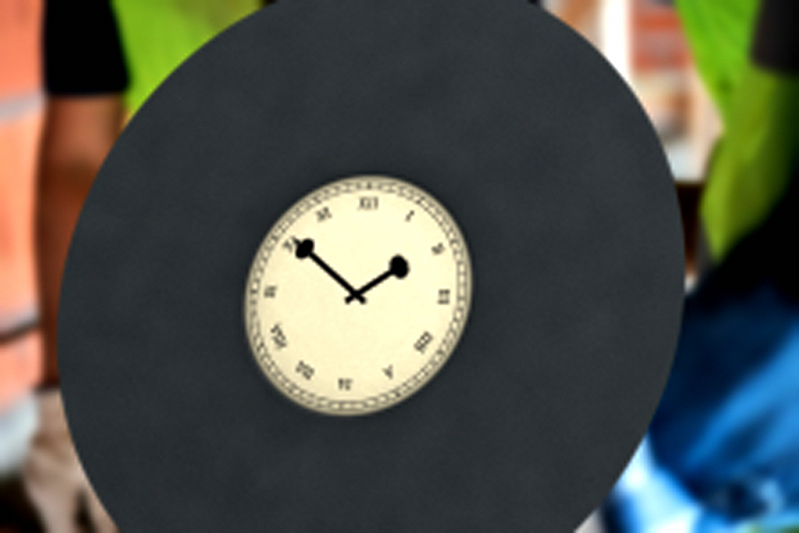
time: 1:51
